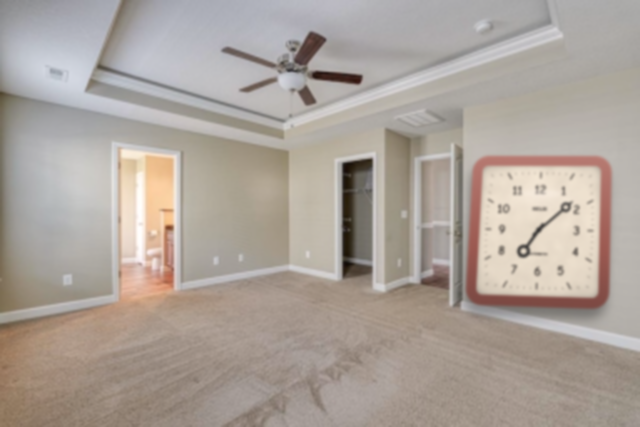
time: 7:08
